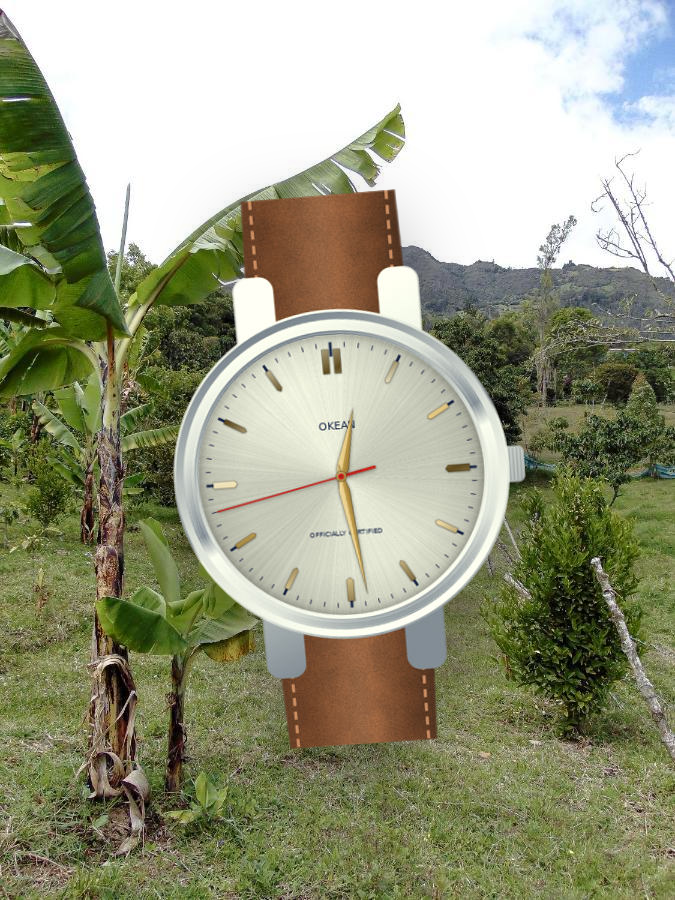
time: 12:28:43
